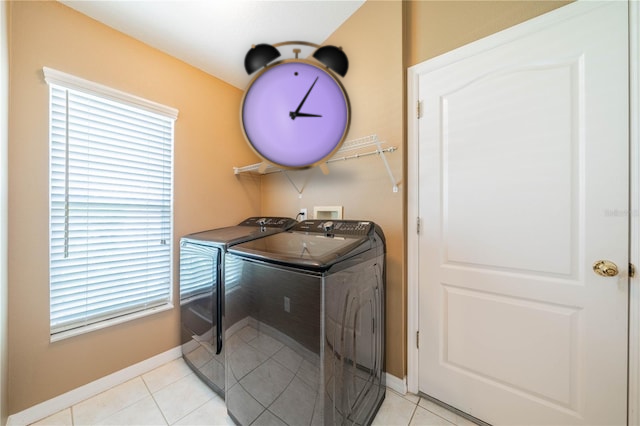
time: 3:05
